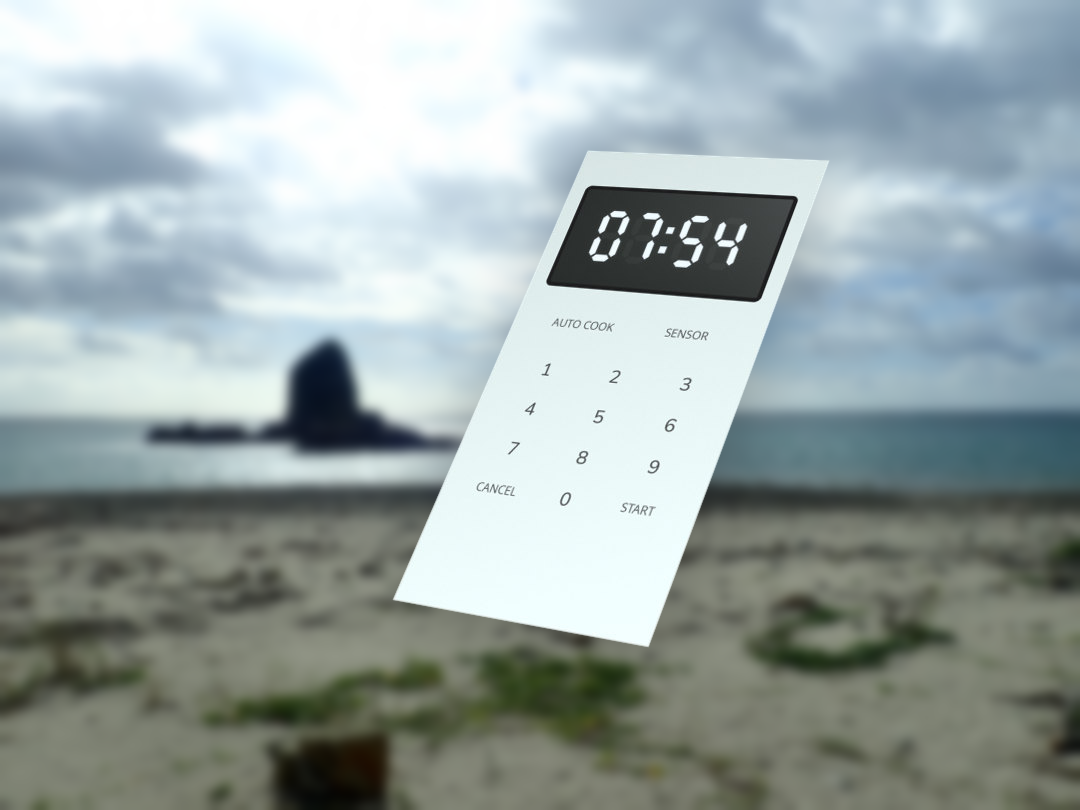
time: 7:54
